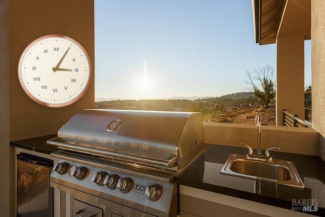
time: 3:05
